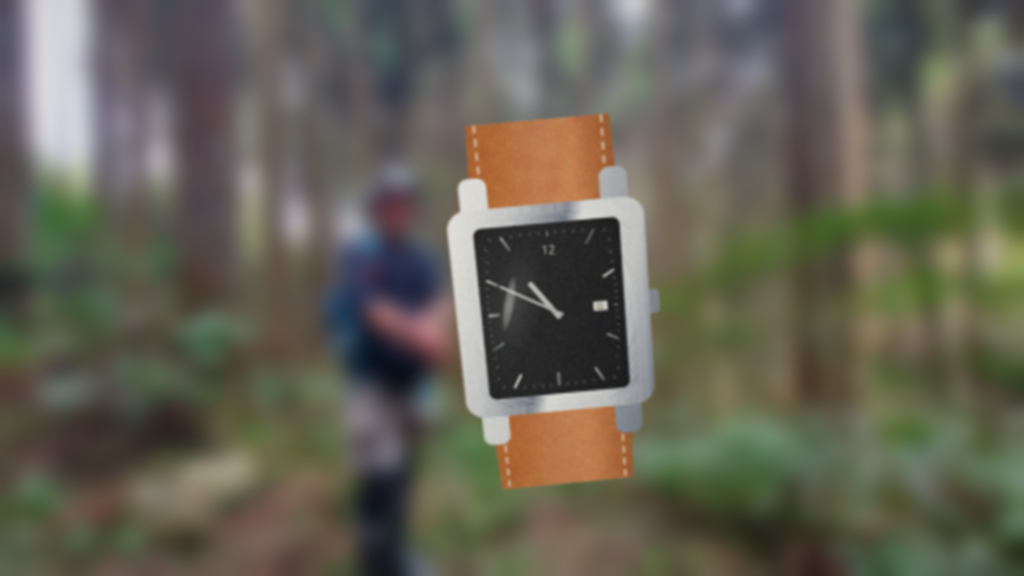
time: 10:50
